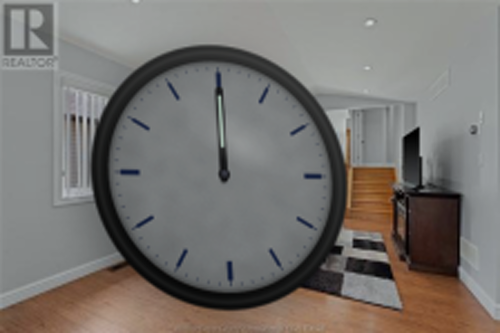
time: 12:00
